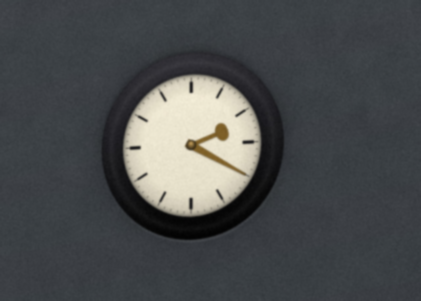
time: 2:20
